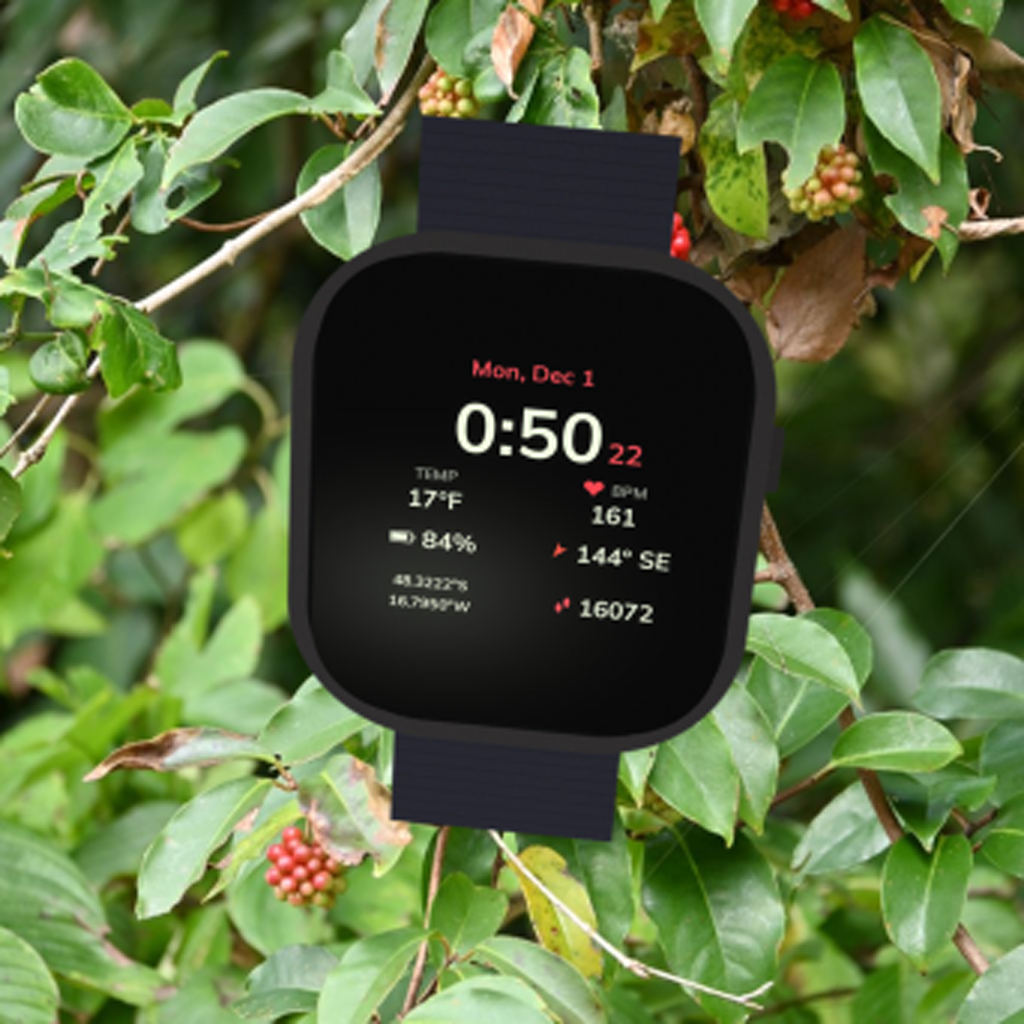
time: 0:50:22
